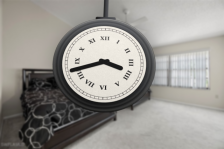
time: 3:42
